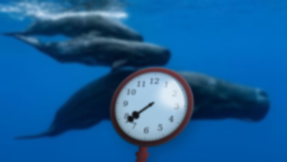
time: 7:38
